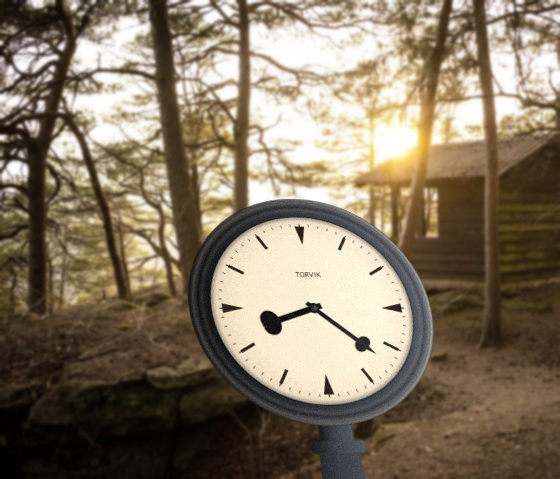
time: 8:22
